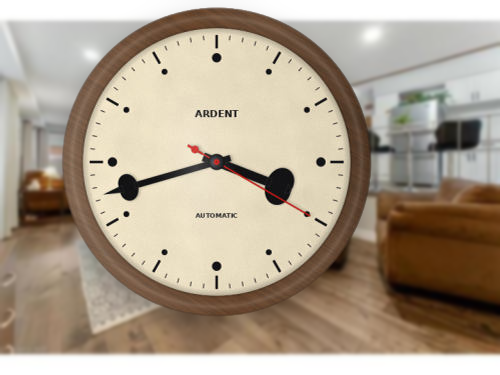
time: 3:42:20
